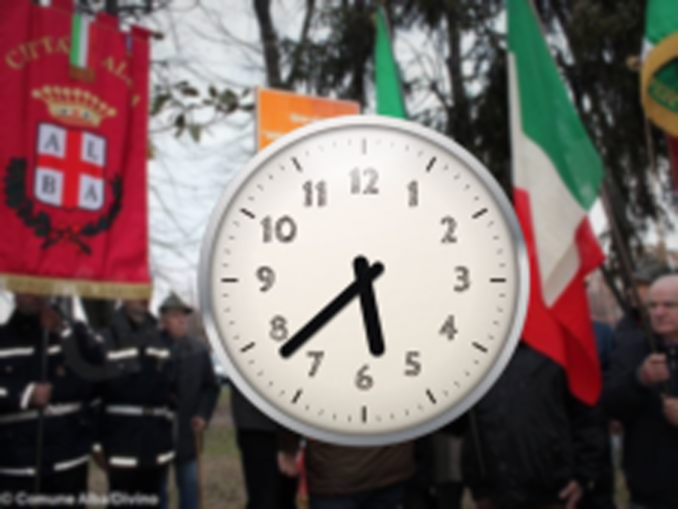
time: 5:38
